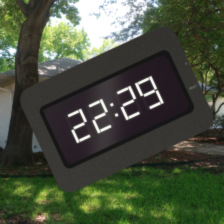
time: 22:29
